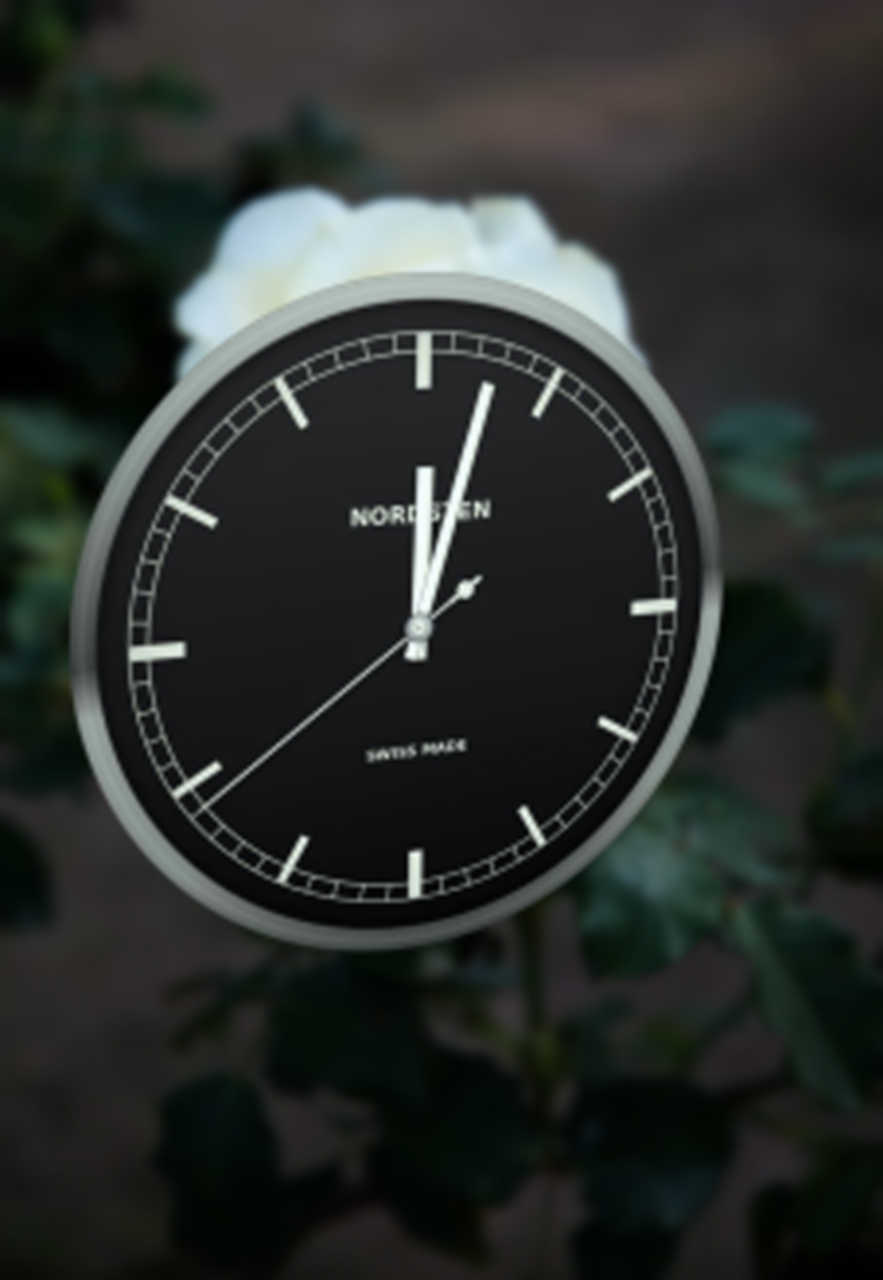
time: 12:02:39
